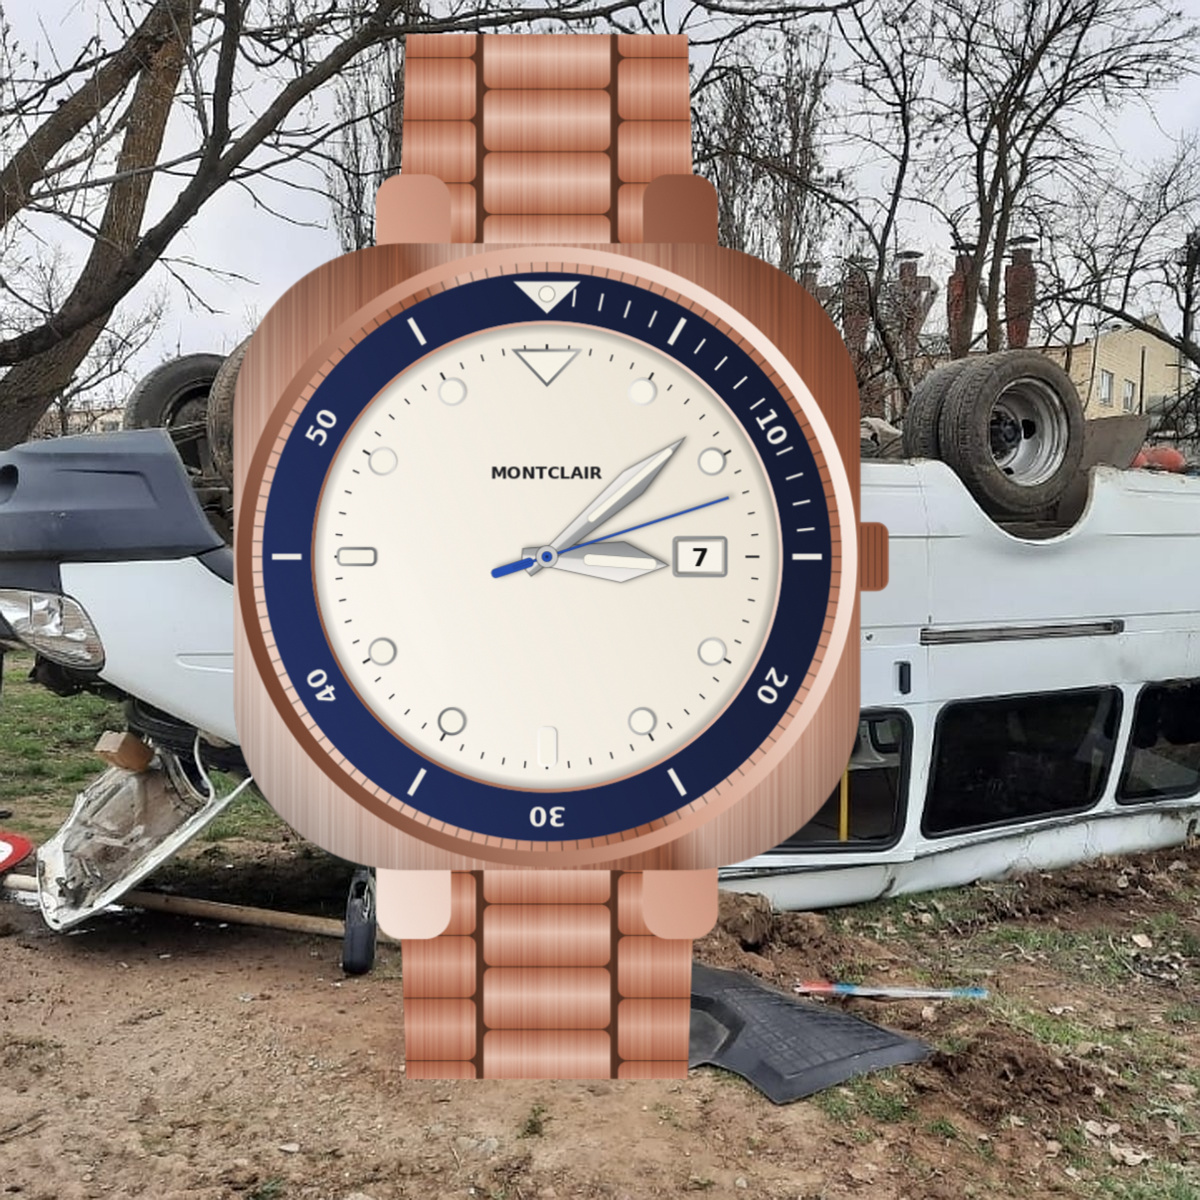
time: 3:08:12
